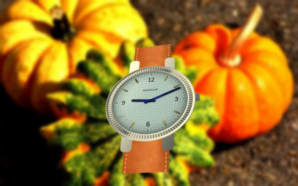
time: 9:11
